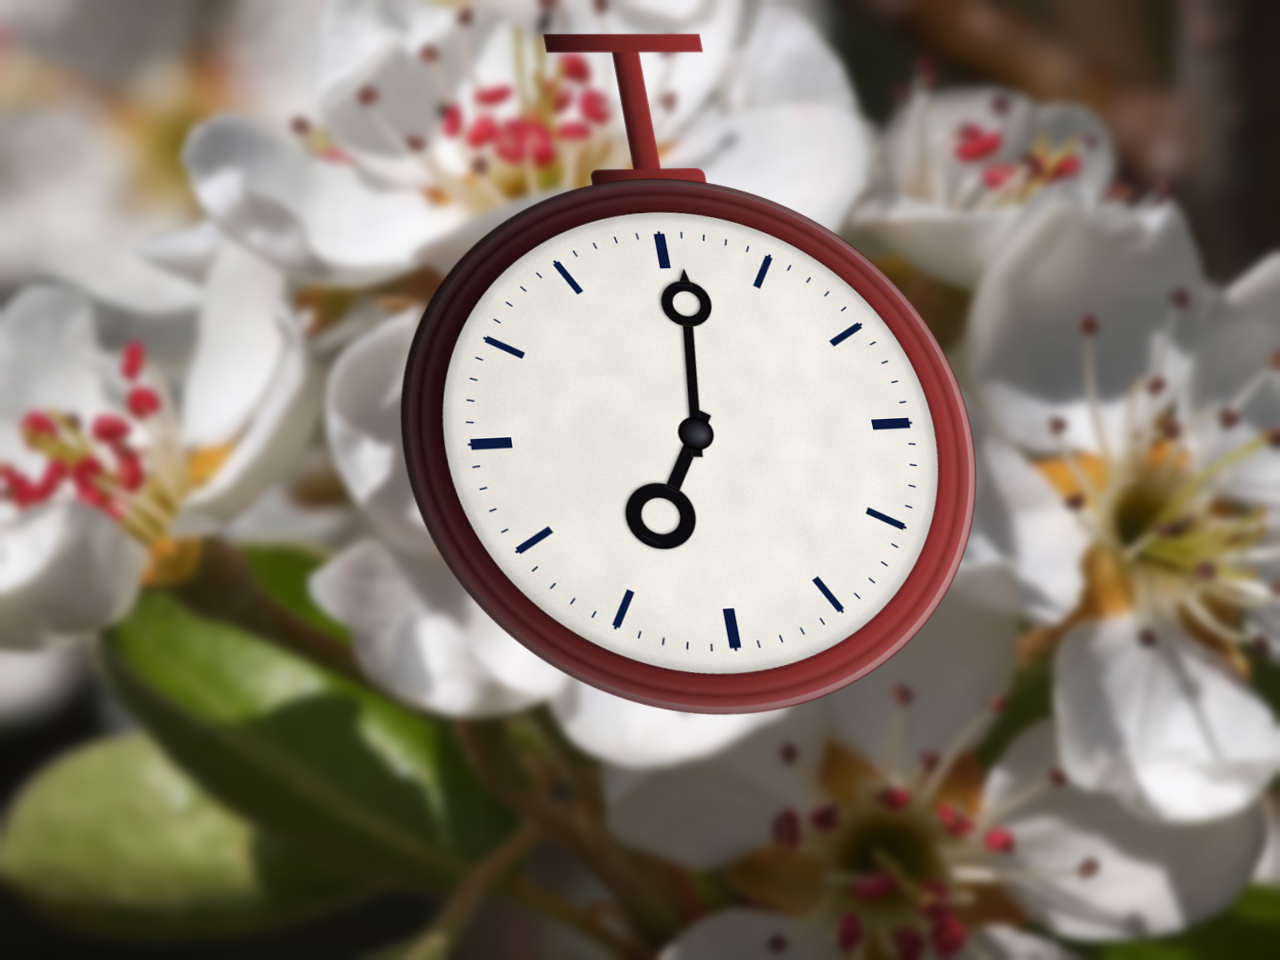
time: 7:01
